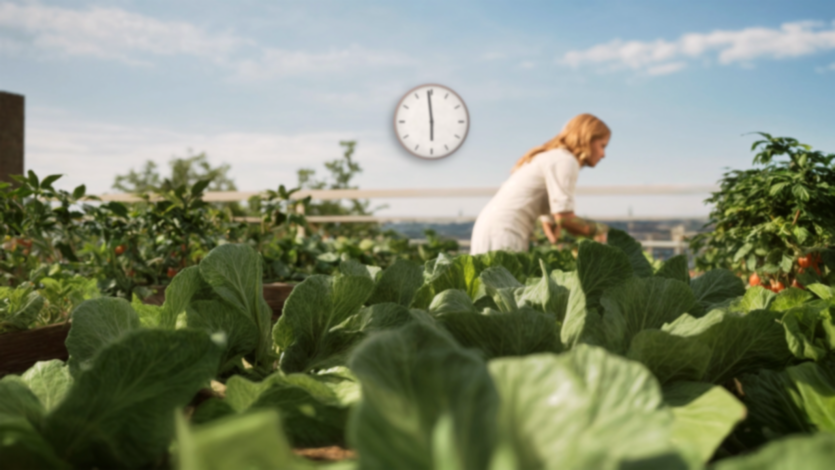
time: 5:59
